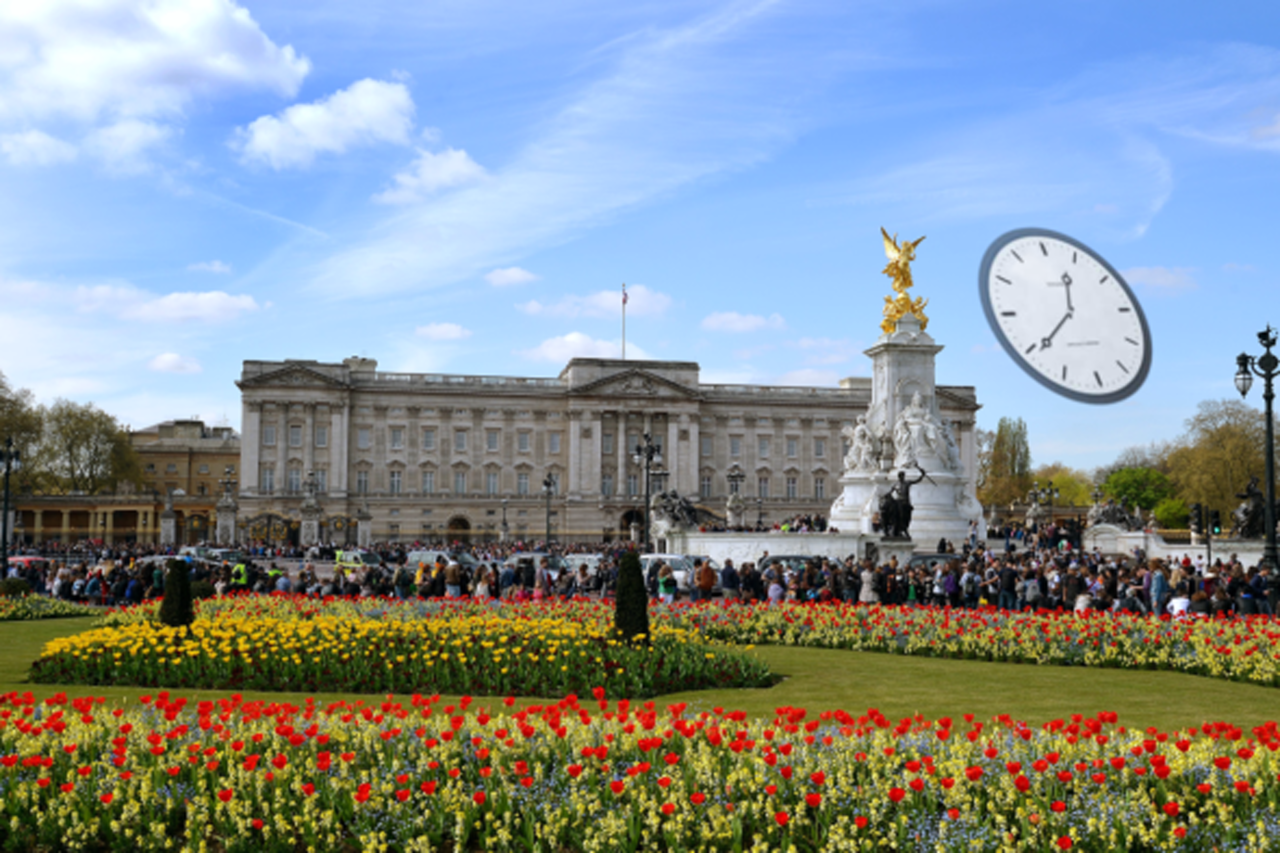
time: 12:39
